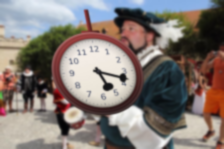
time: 5:18
